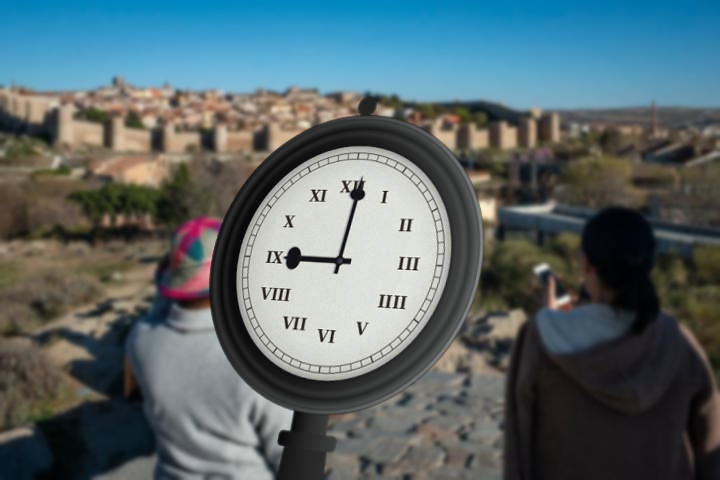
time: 9:01
